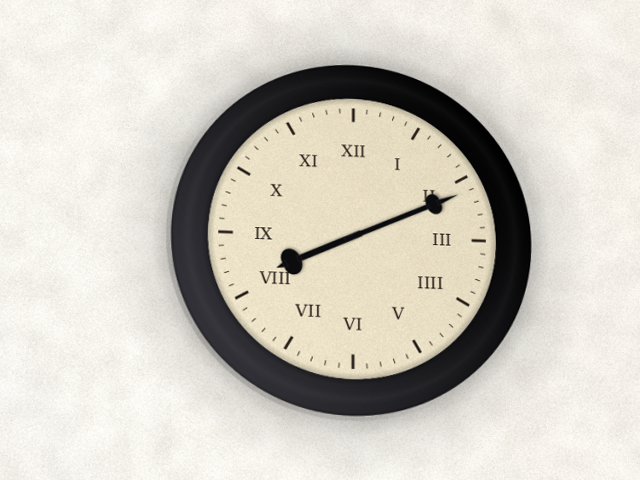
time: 8:11
